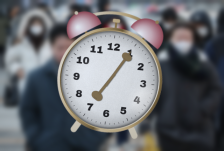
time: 7:05
